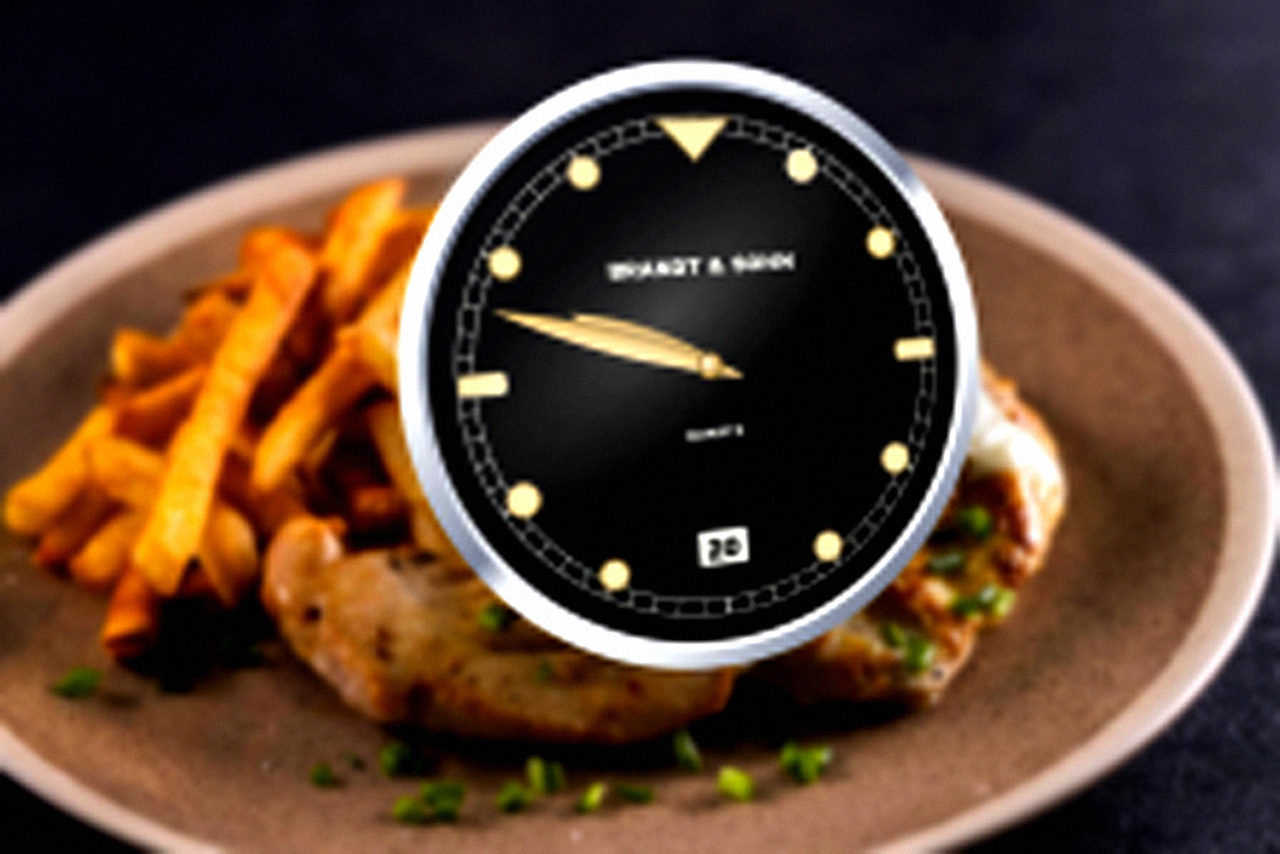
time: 9:48
